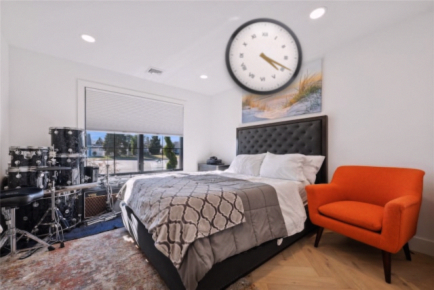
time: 4:19
